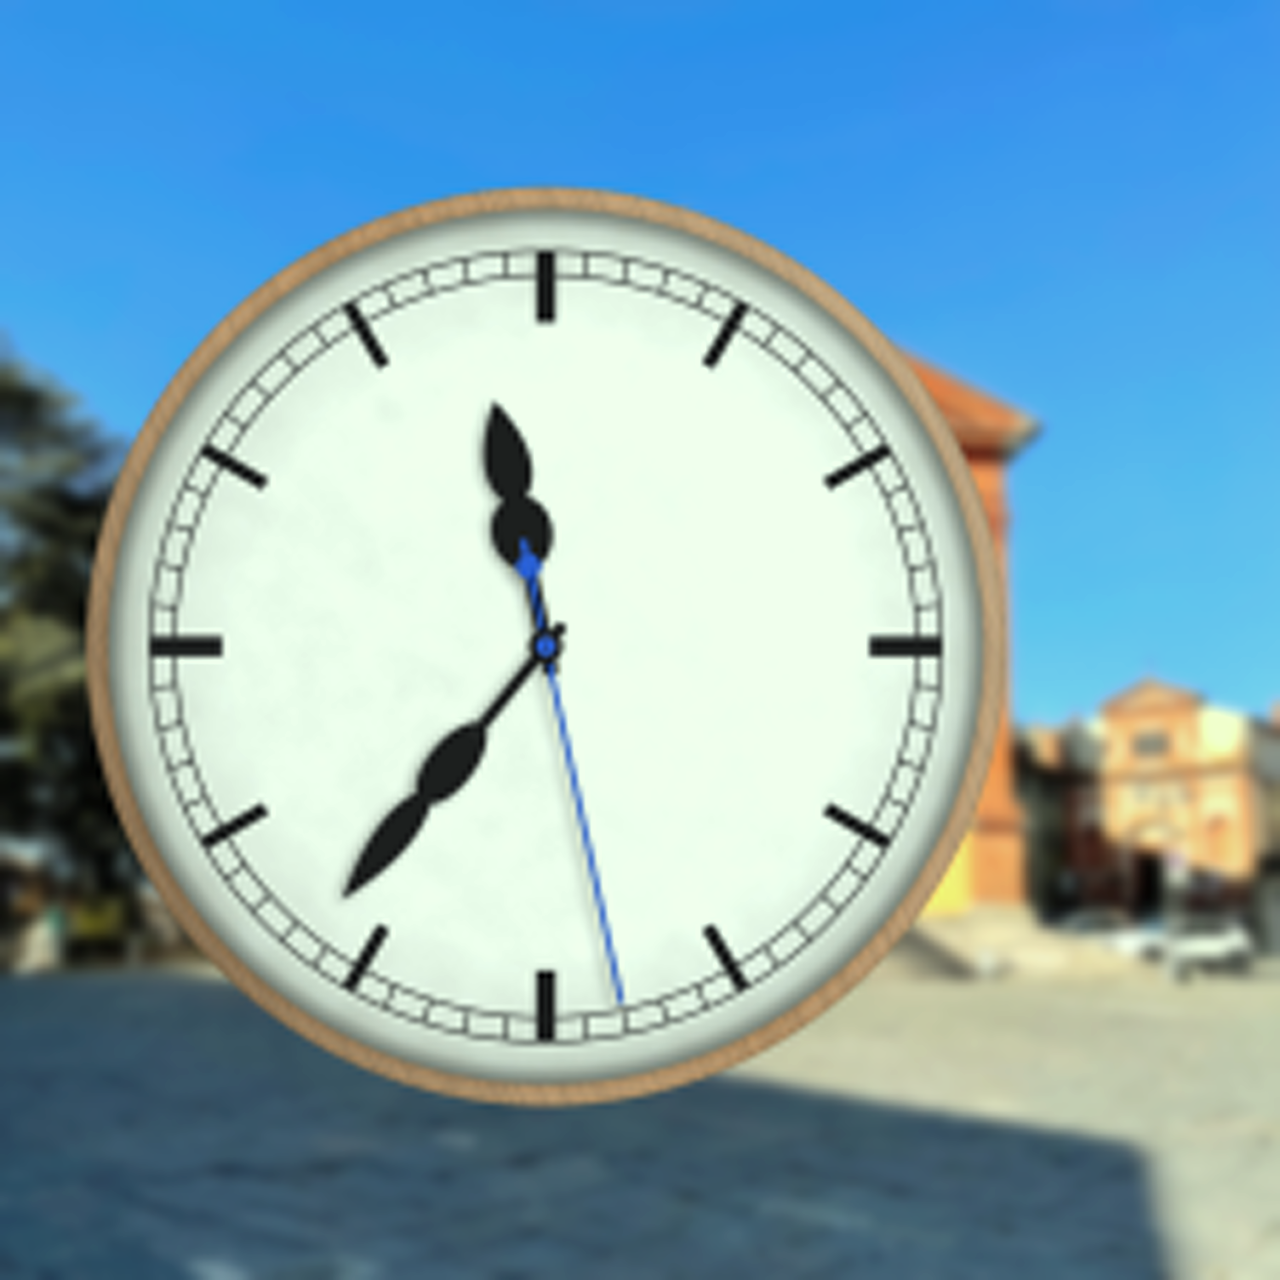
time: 11:36:28
